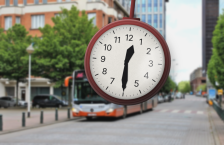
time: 12:30
